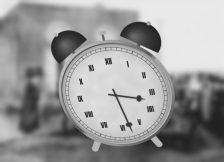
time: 3:28
